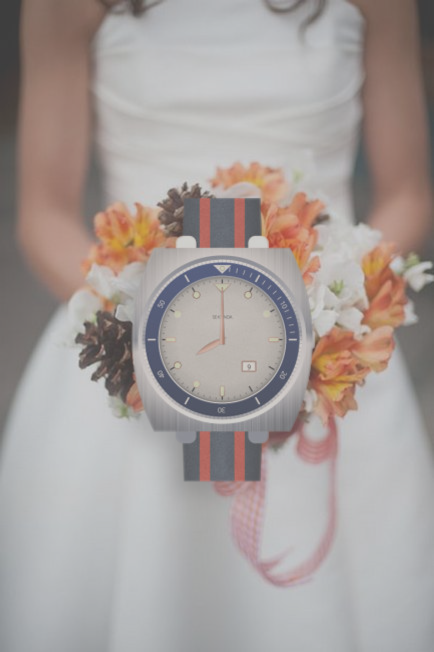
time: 8:00
